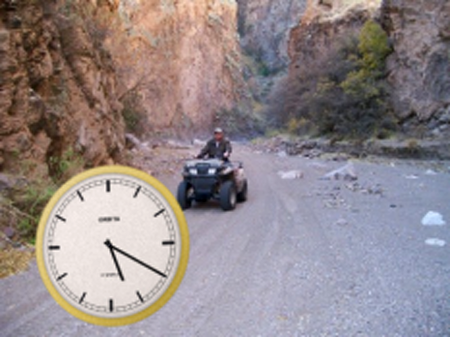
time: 5:20
